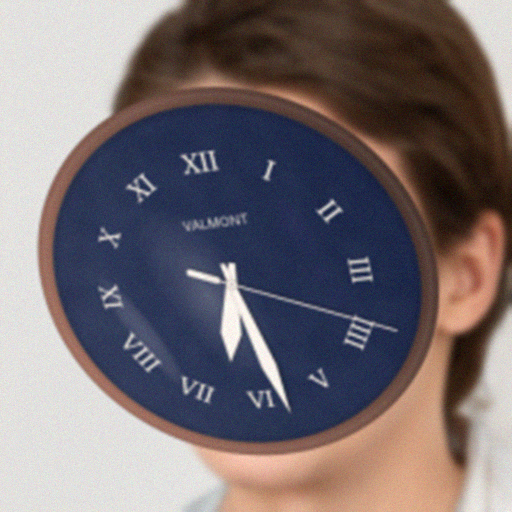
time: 6:28:19
